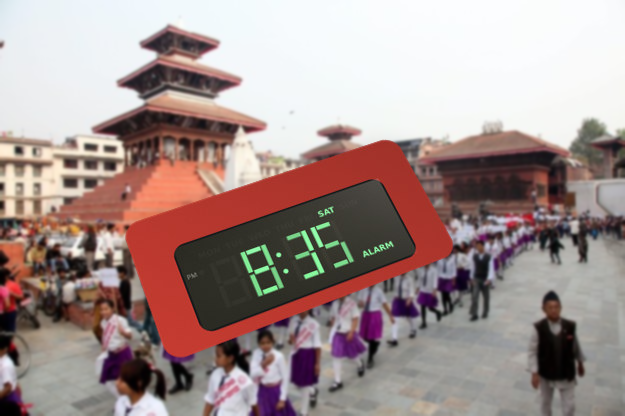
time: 8:35
